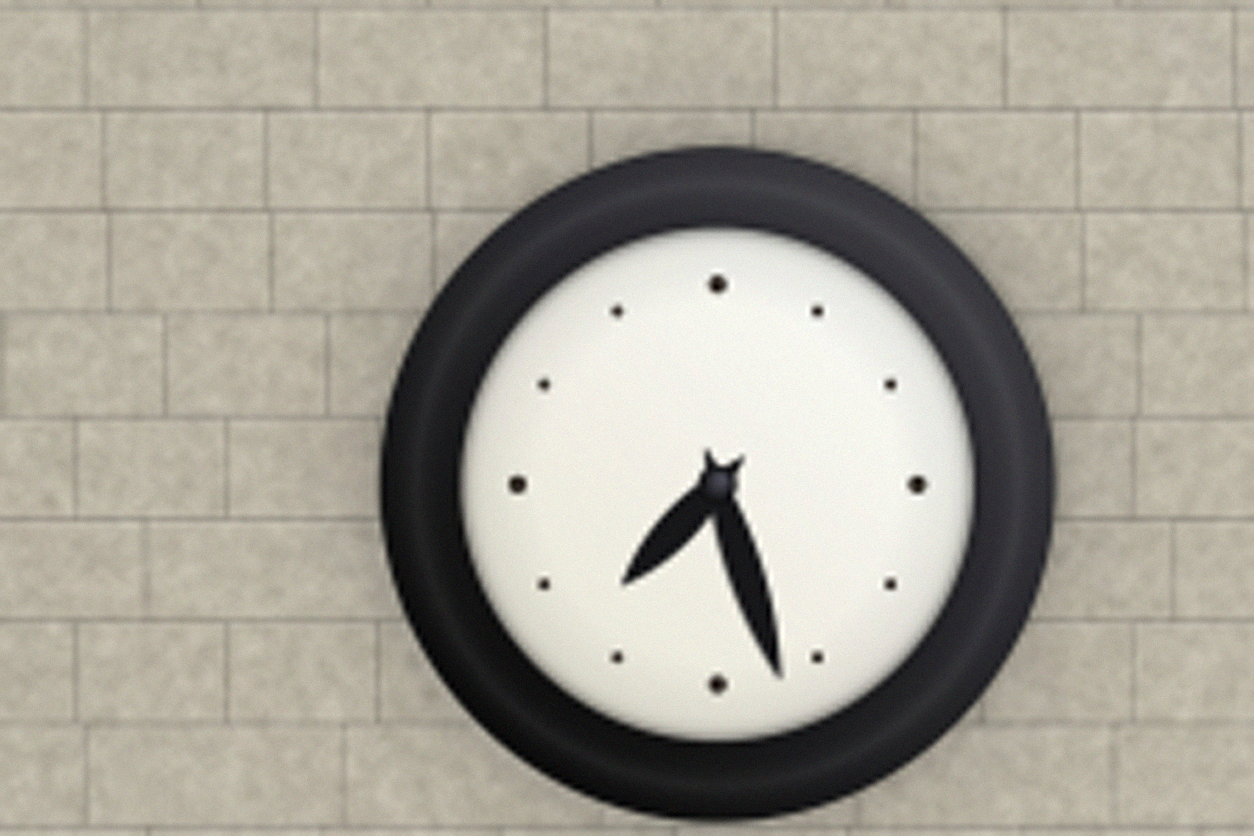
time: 7:27
